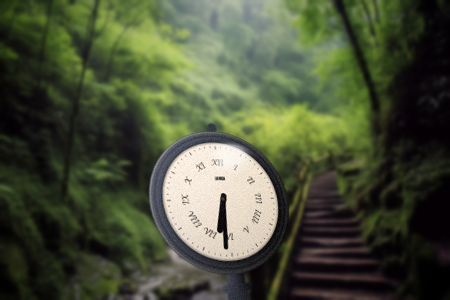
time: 6:31
